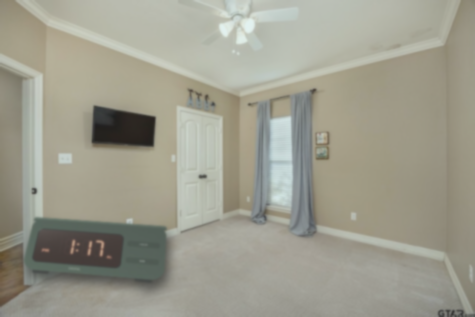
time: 1:17
